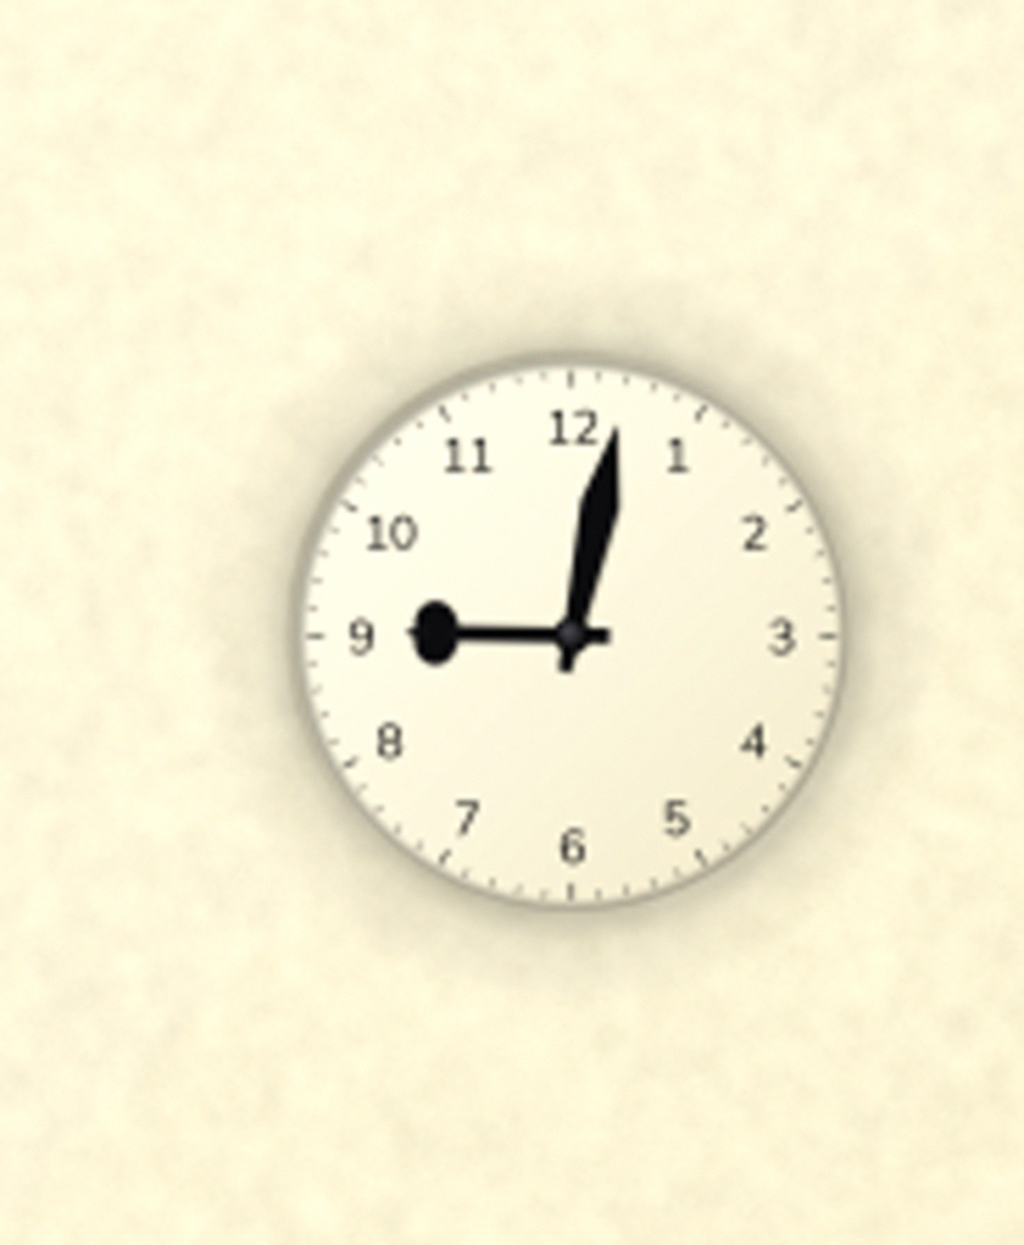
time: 9:02
